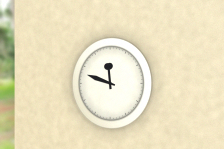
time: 11:48
